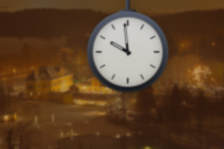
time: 9:59
